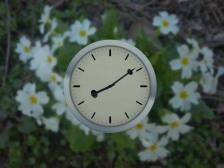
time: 8:09
